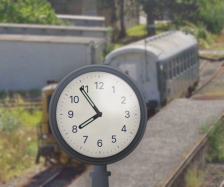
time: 7:54
